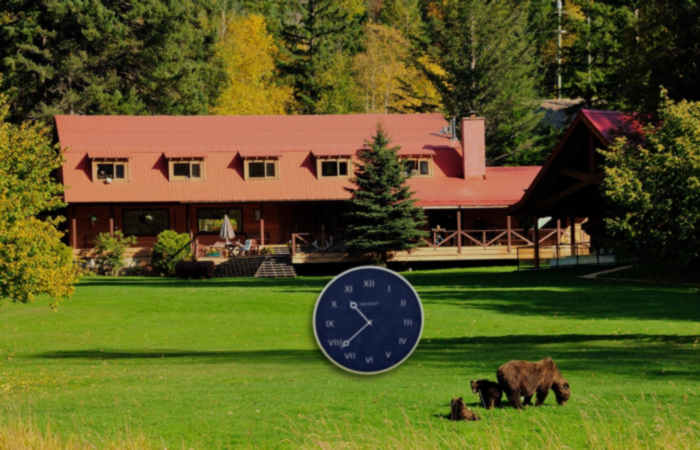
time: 10:38
